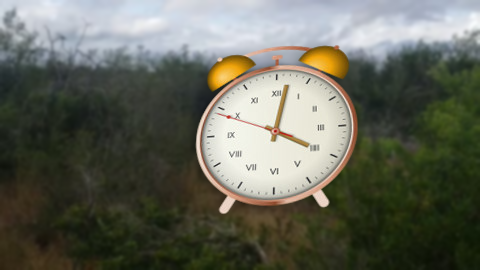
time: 4:01:49
